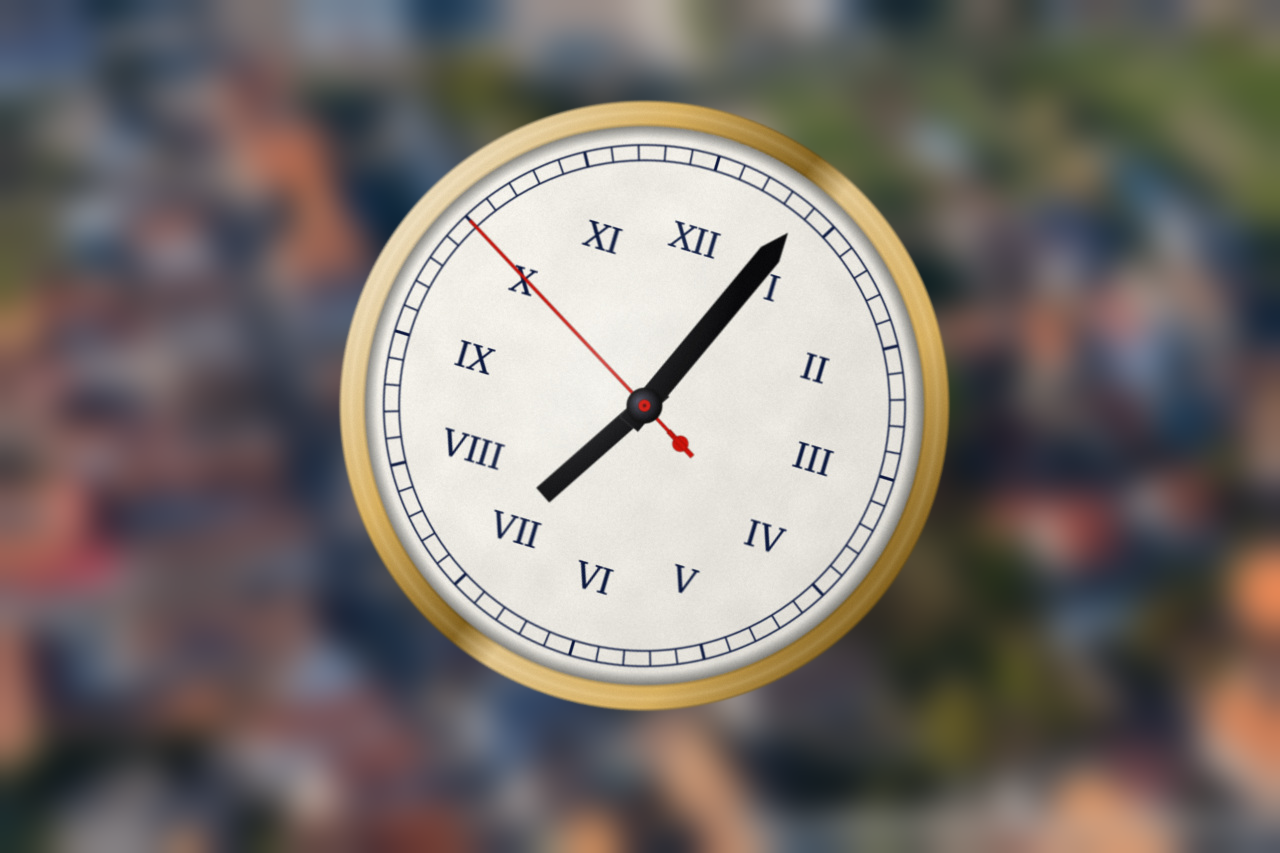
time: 7:03:50
